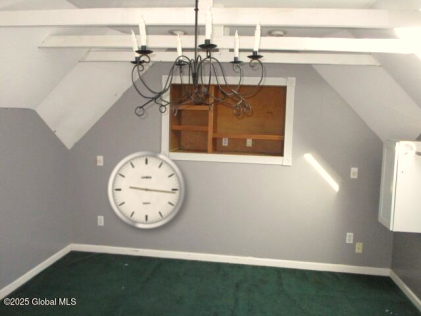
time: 9:16
